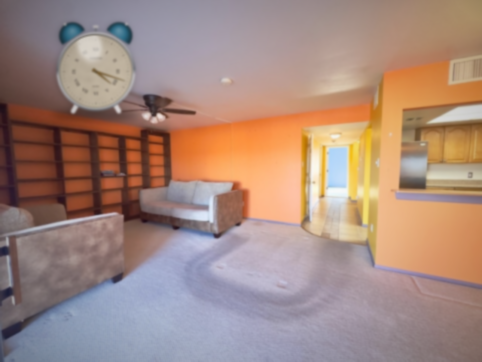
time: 4:18
